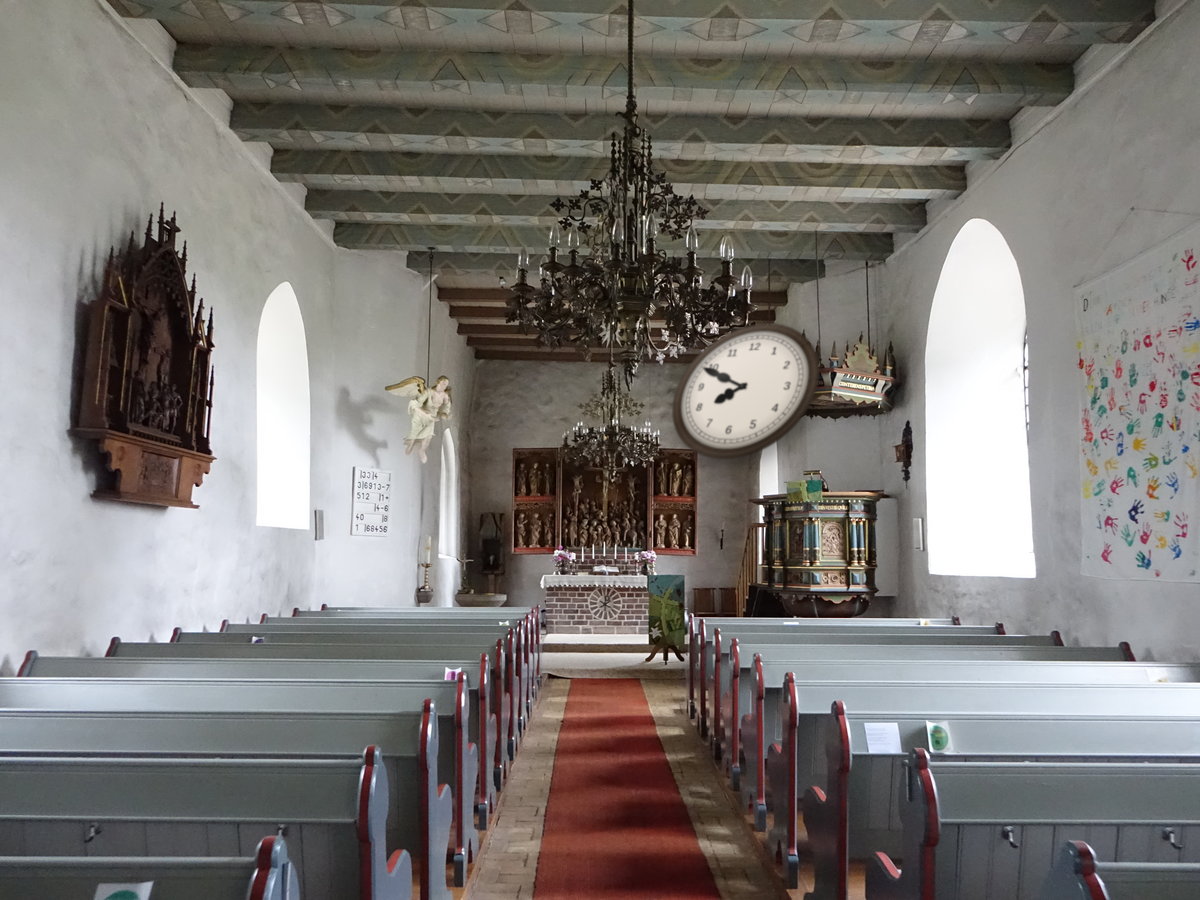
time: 7:49
